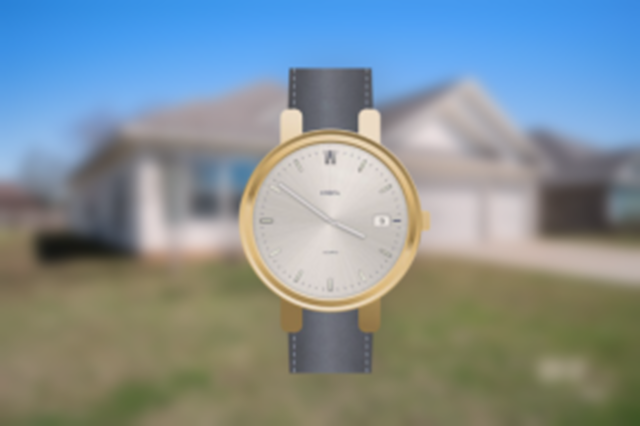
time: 3:51
